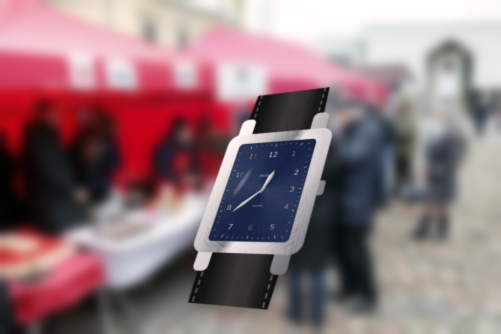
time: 12:38
